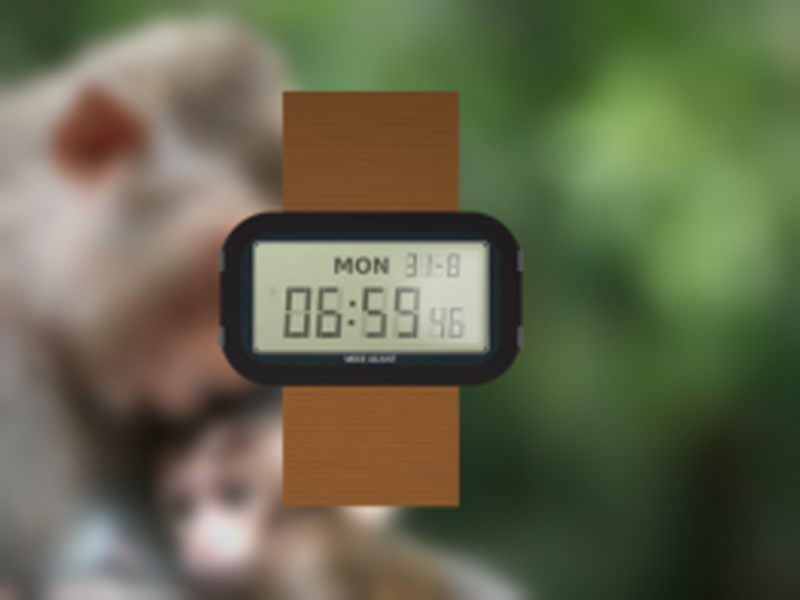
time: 6:59:46
